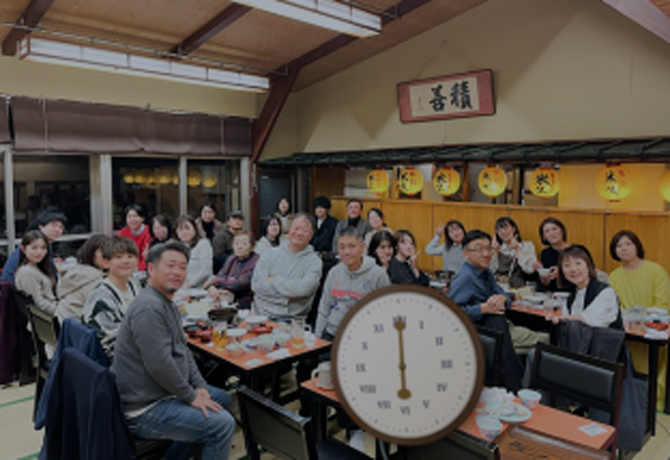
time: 6:00
